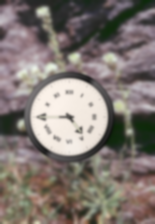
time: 4:45
